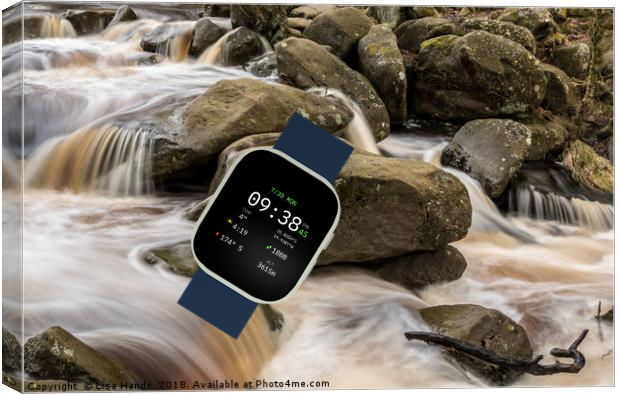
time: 9:38:45
